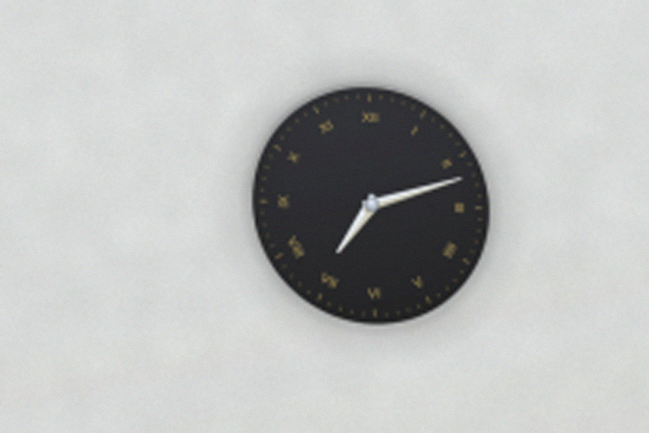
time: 7:12
